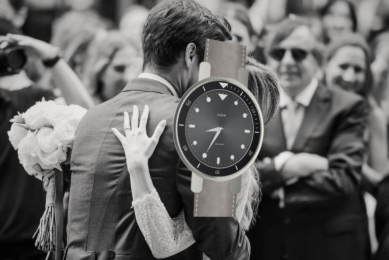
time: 8:35
